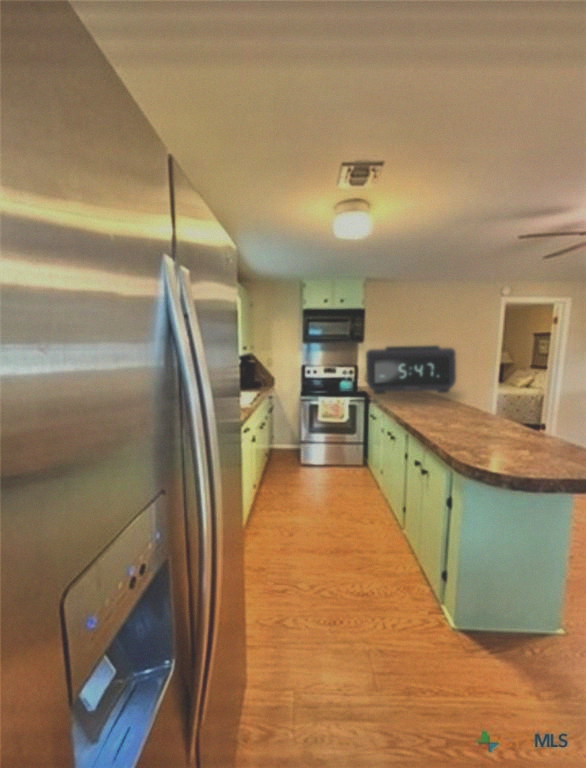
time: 5:47
